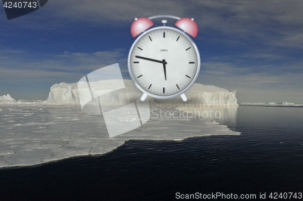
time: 5:47
